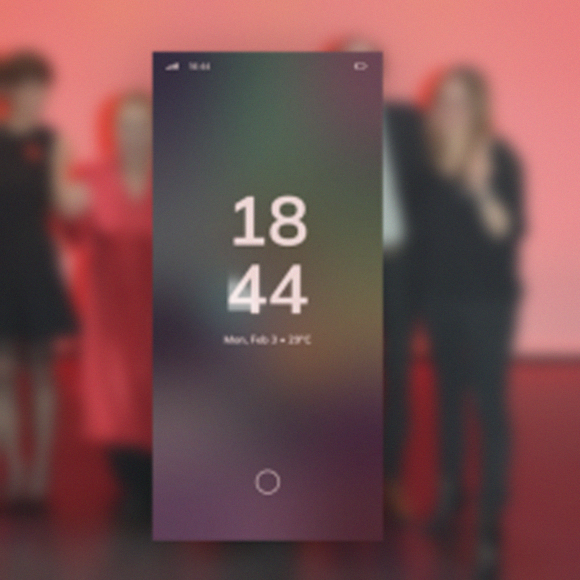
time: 18:44
